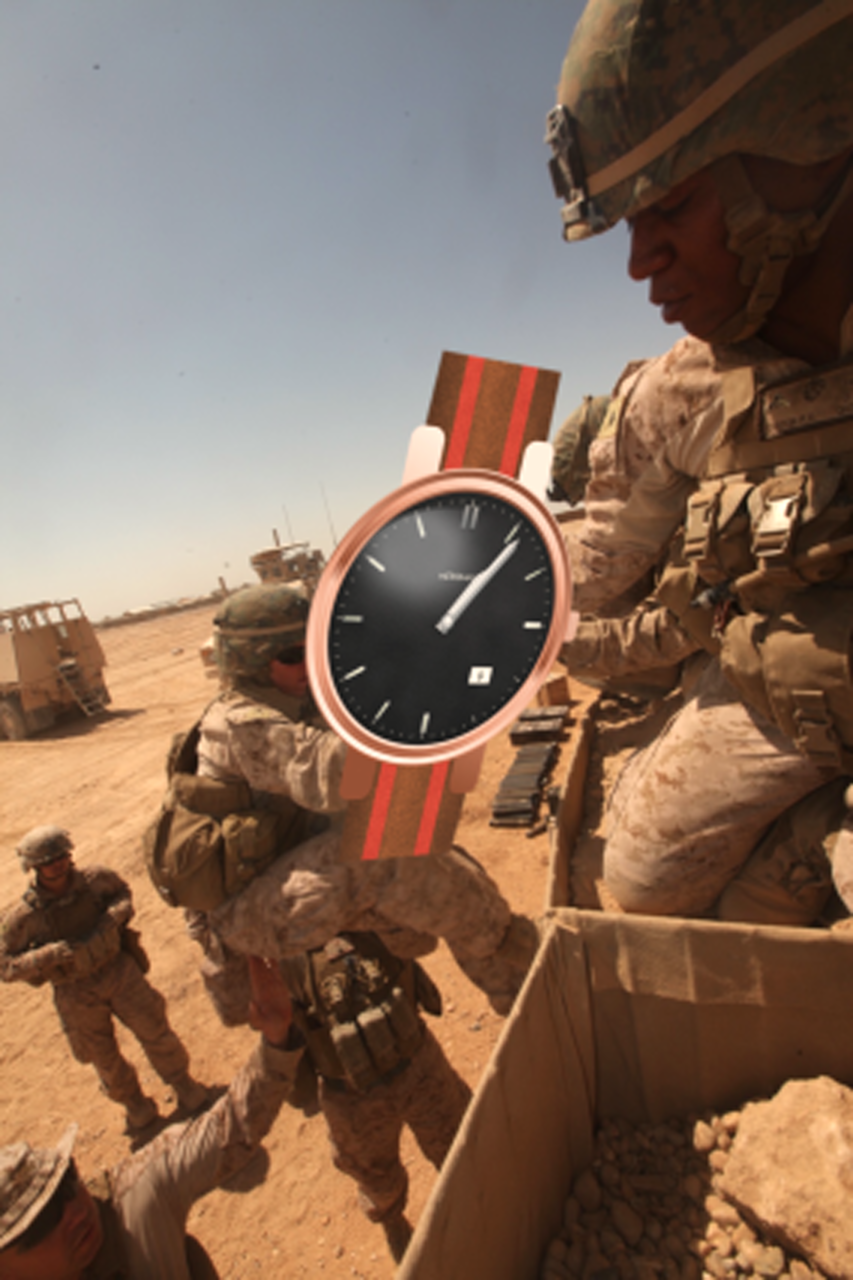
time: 1:06
